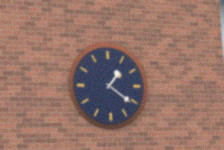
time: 1:21
